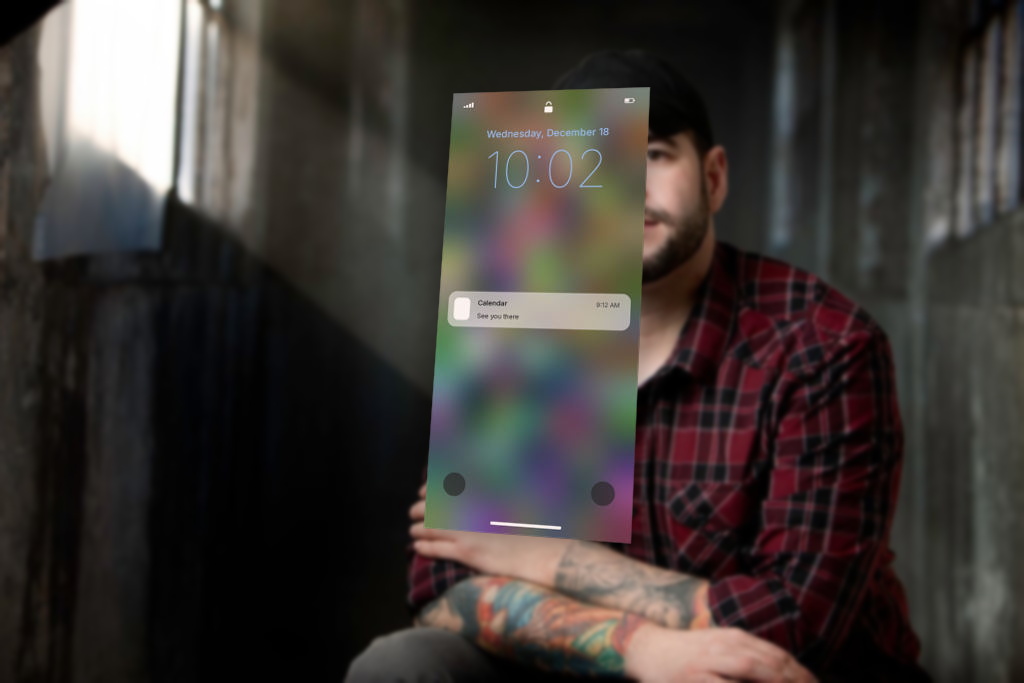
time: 10:02
